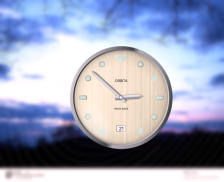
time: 2:52
